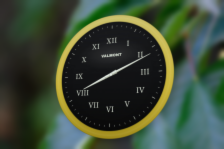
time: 8:11
